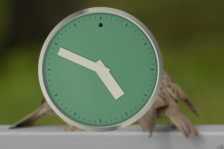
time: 4:49
